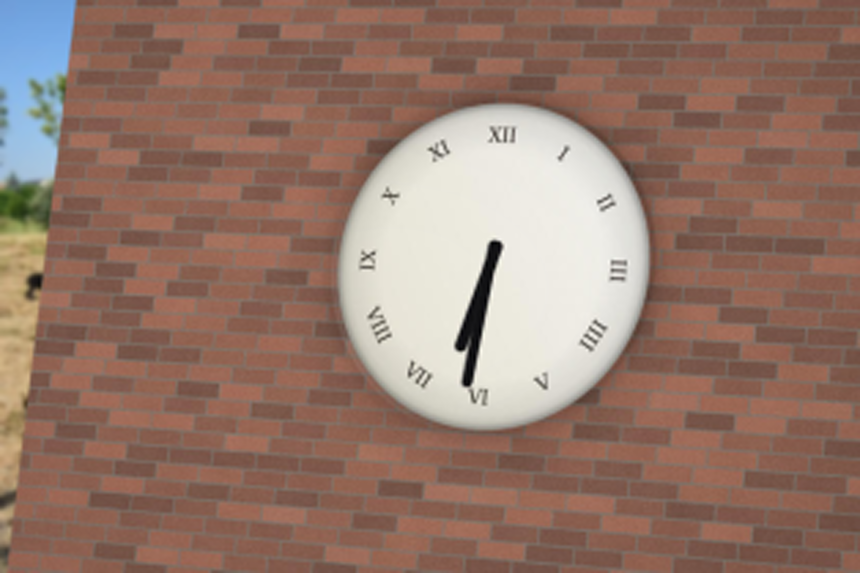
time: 6:31
